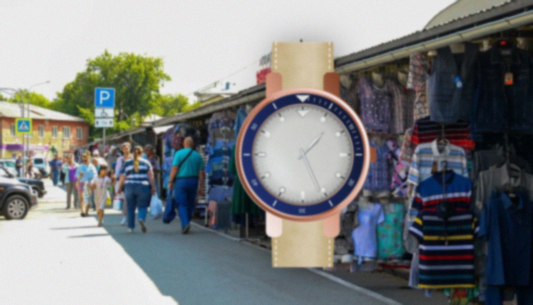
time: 1:26
